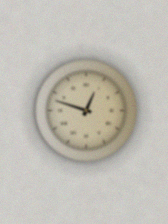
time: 12:48
